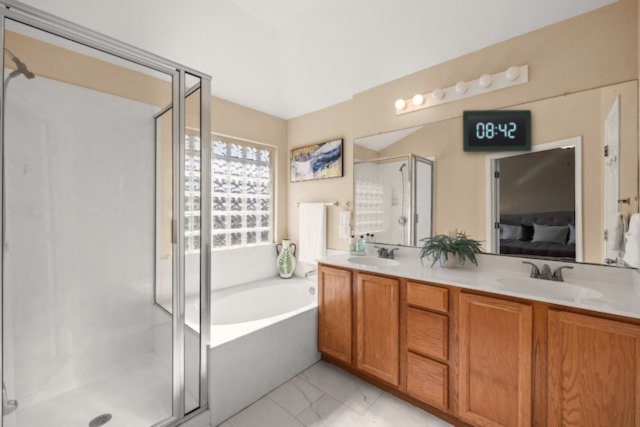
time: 8:42
